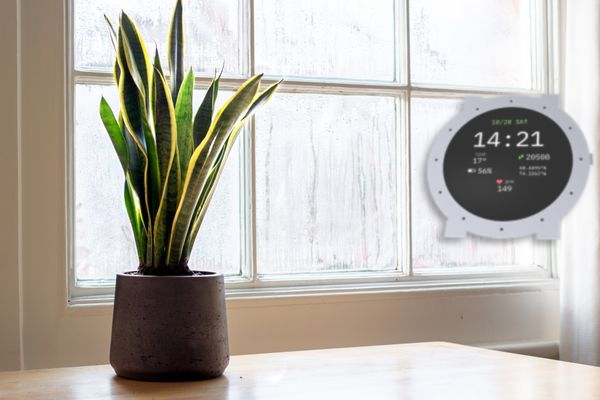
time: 14:21
